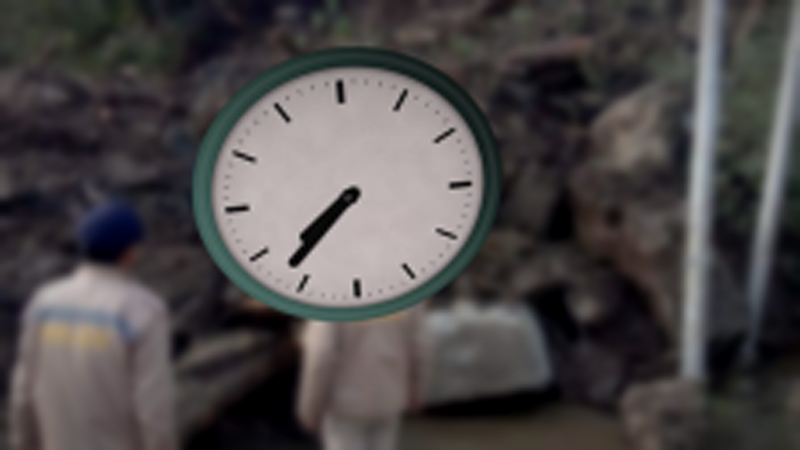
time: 7:37
